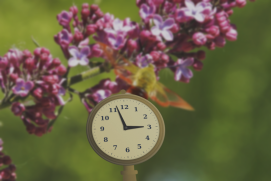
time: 2:57
